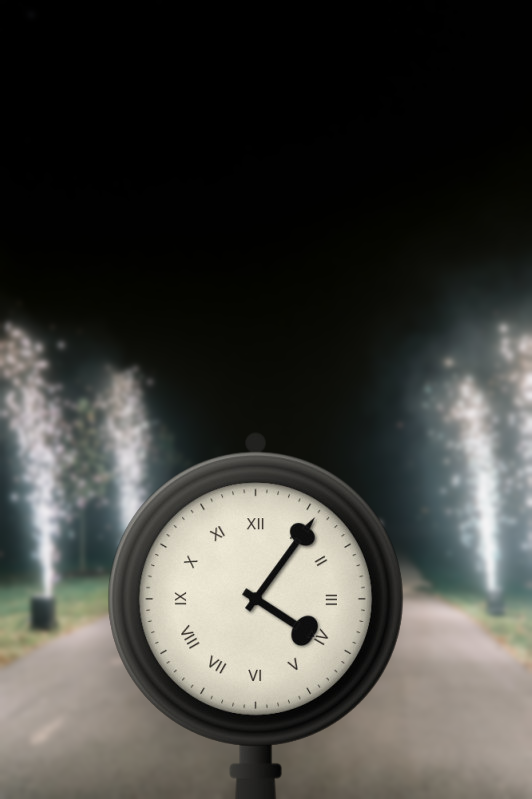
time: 4:06
